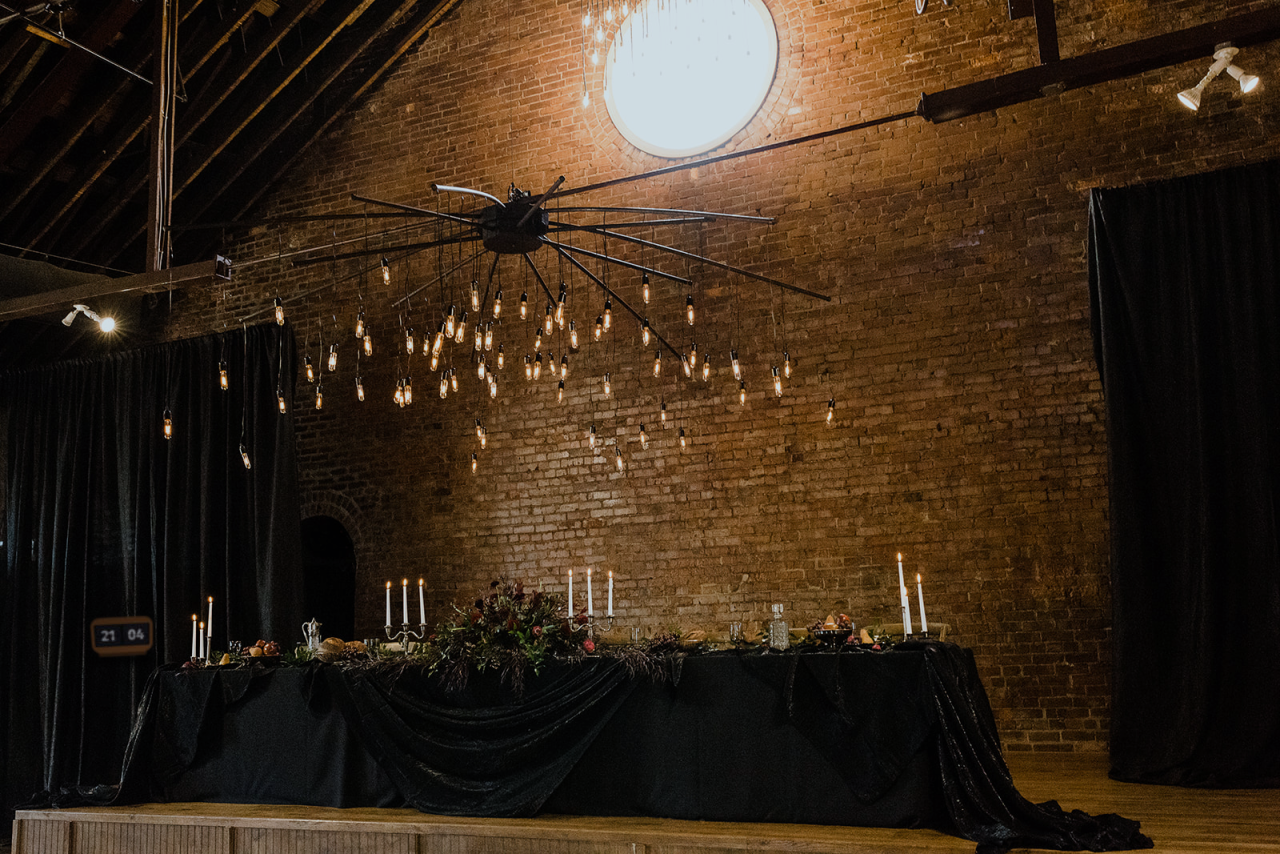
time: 21:04
